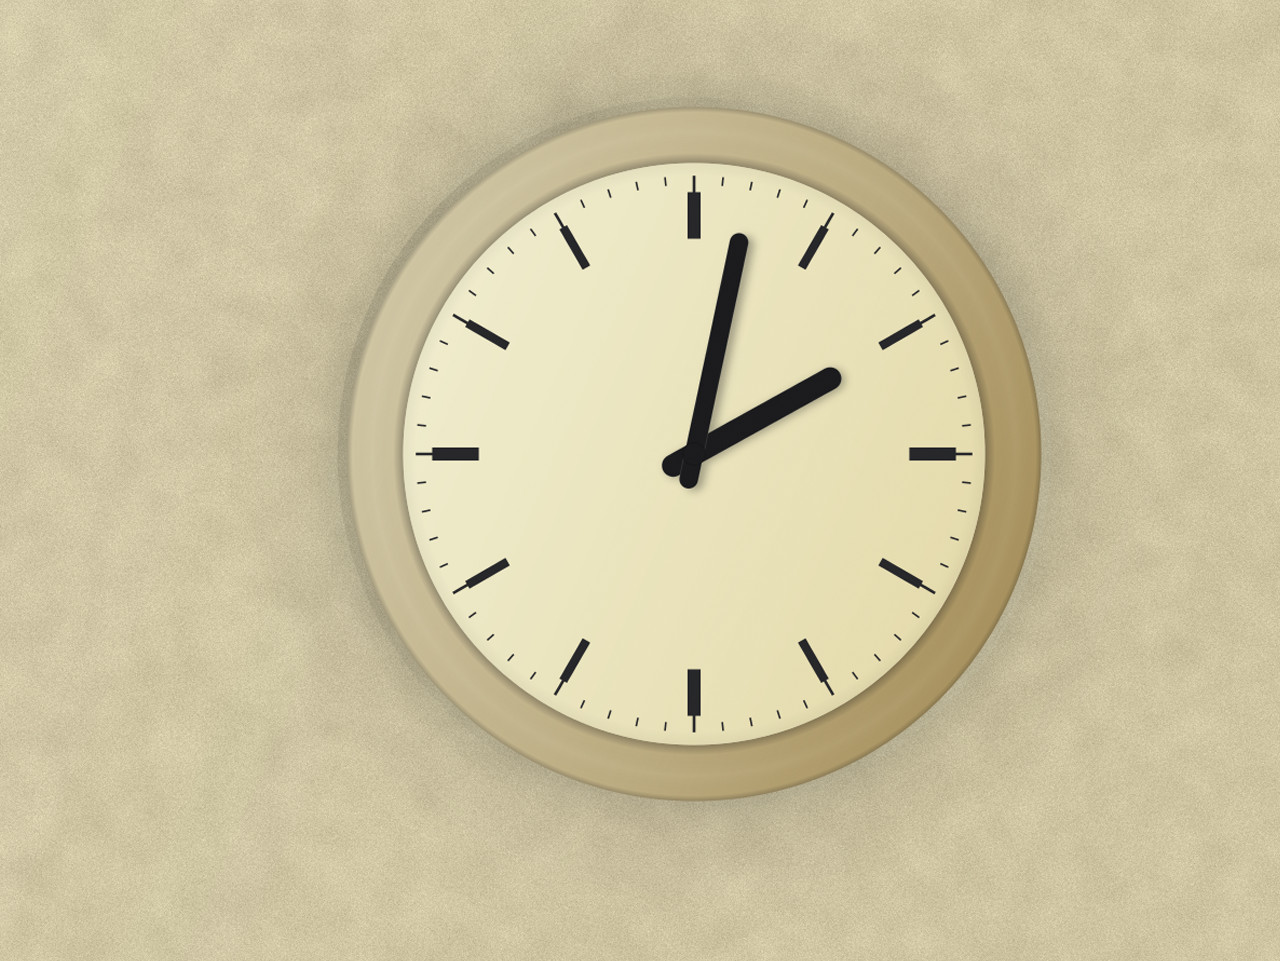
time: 2:02
